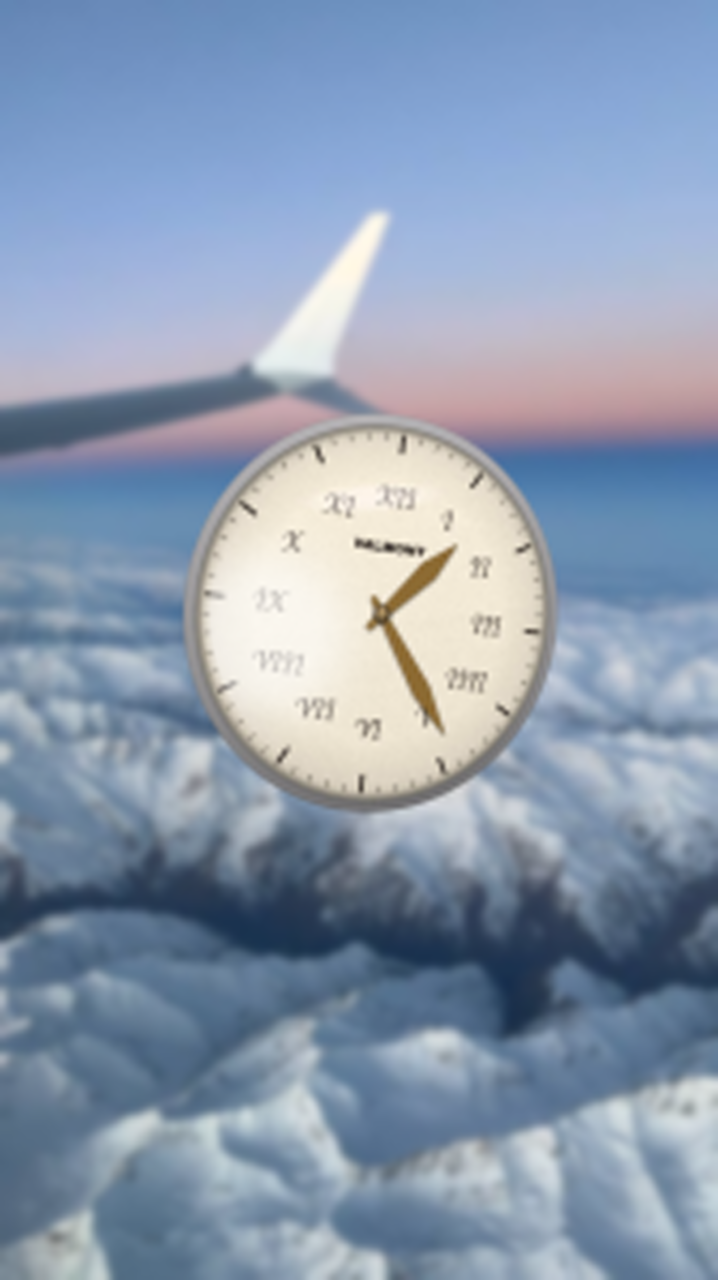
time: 1:24
